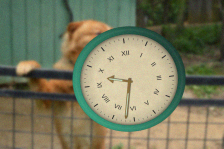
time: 9:32
